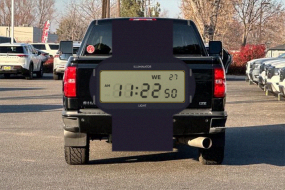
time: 11:22:50
